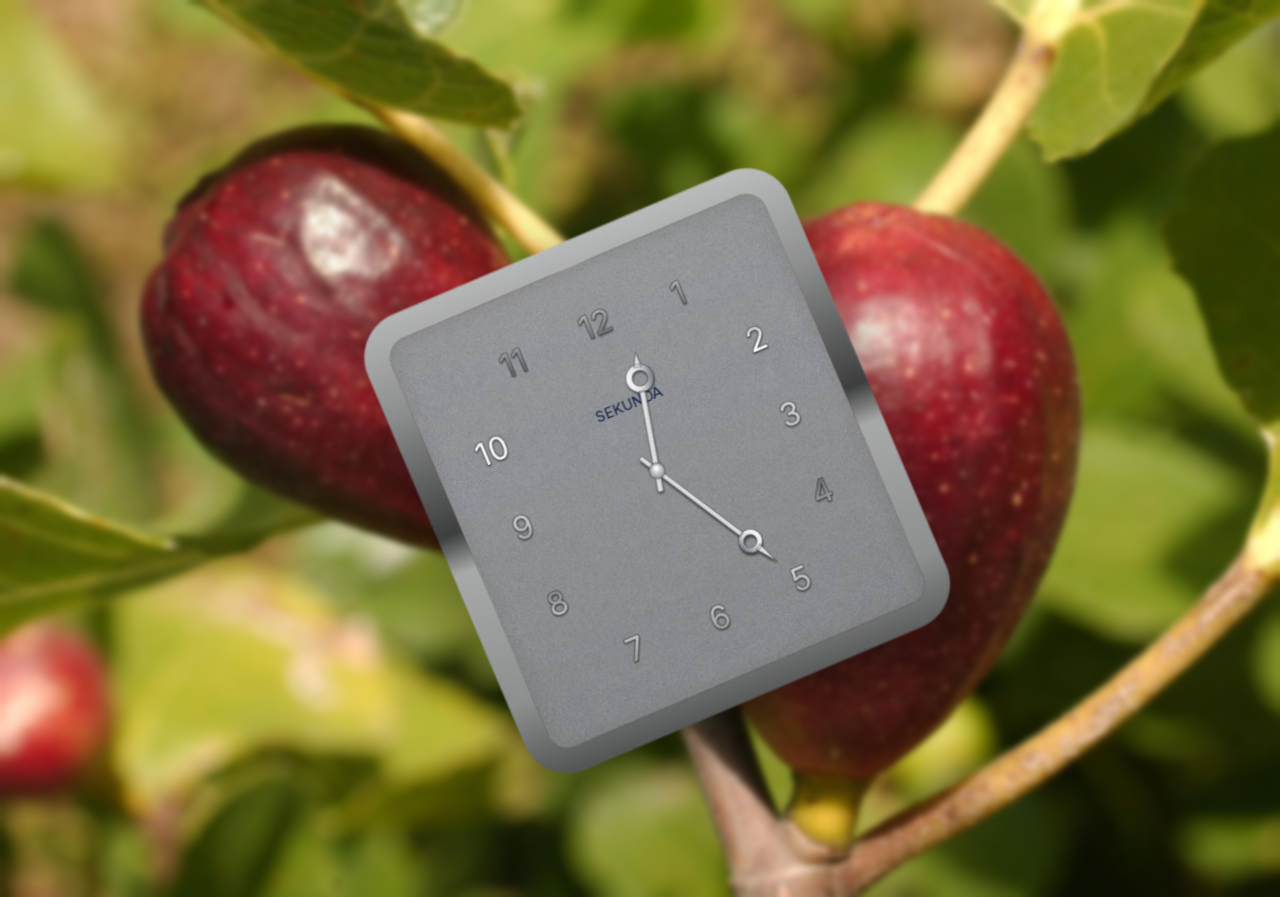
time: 12:25
